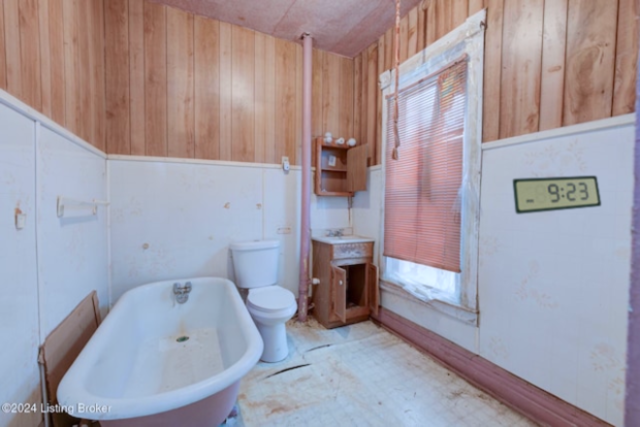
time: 9:23
